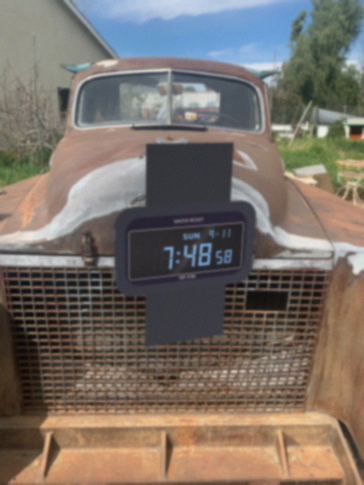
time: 7:48:58
